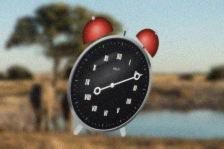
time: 8:11
